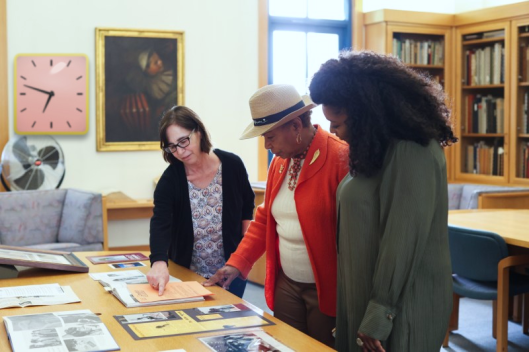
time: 6:48
